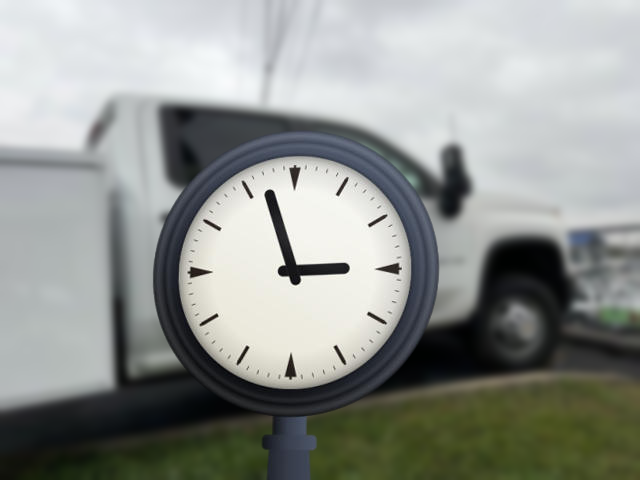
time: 2:57
